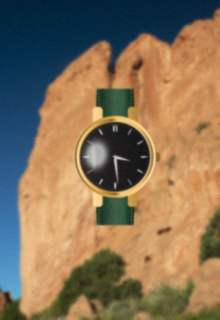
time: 3:29
